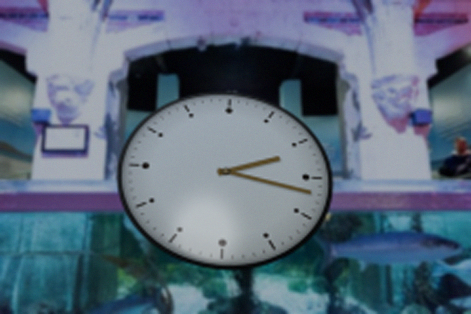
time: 2:17
